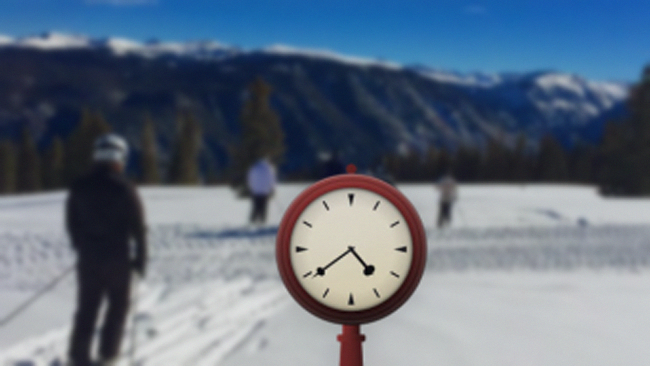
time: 4:39
